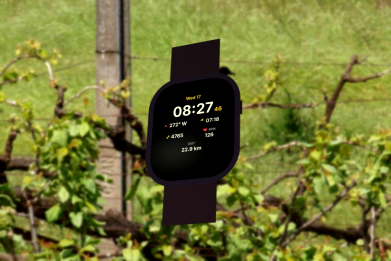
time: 8:27
